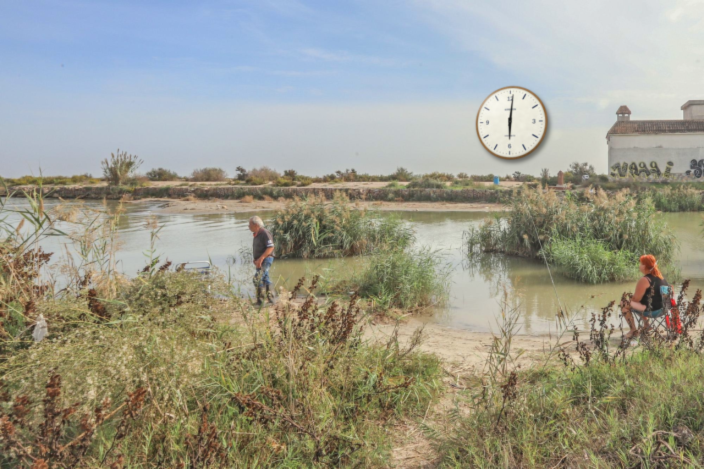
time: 6:01
